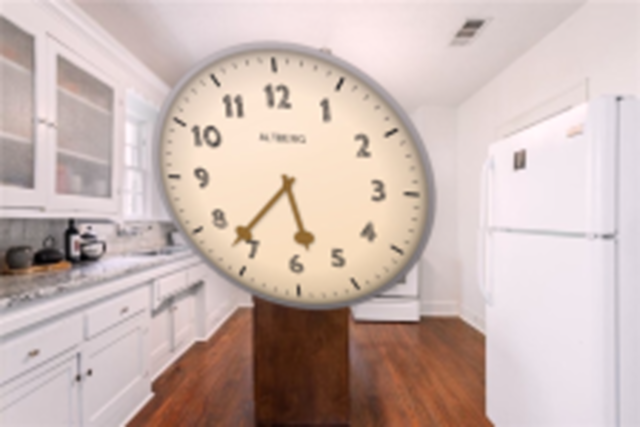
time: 5:37
